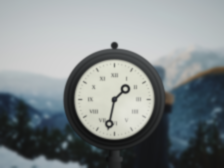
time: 1:32
